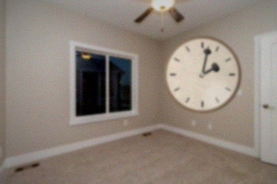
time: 2:02
